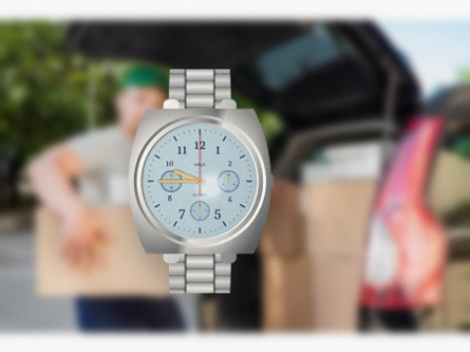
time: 9:45
